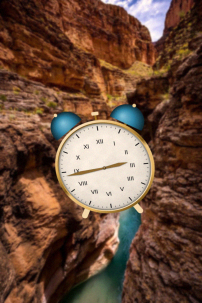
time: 2:44
